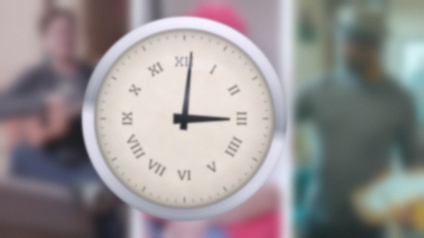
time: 3:01
